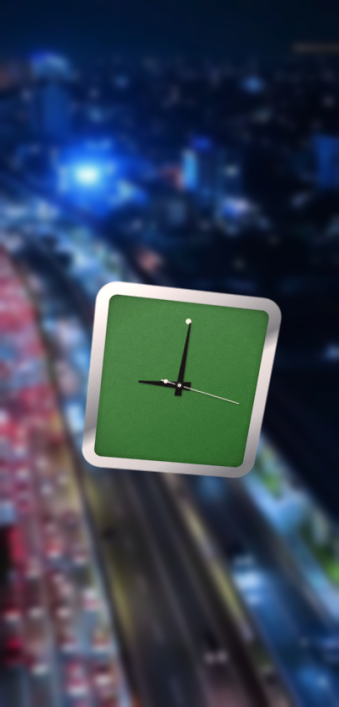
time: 9:00:17
